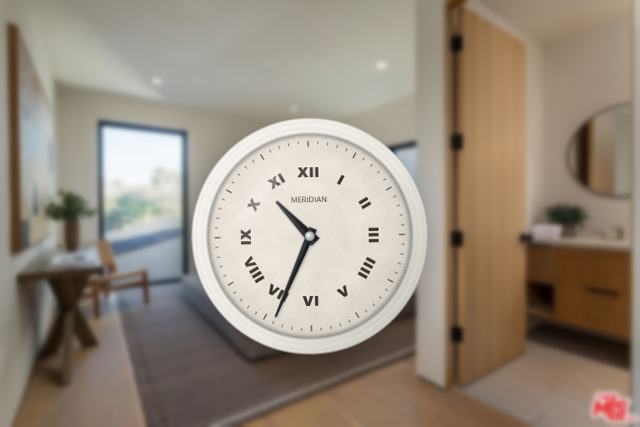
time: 10:34
